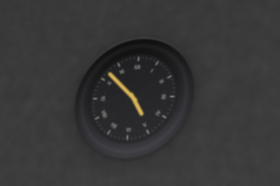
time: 4:52
